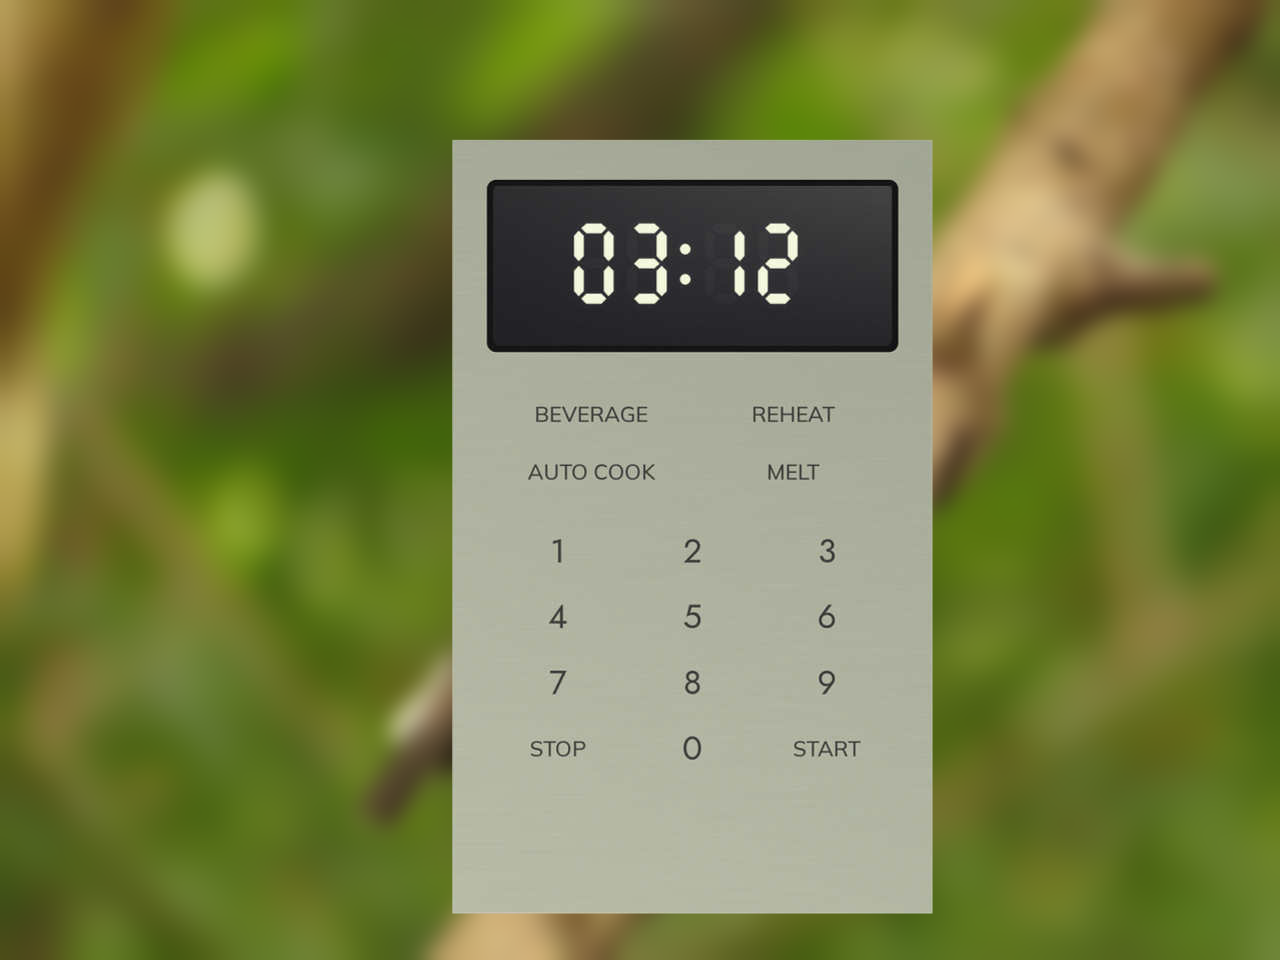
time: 3:12
